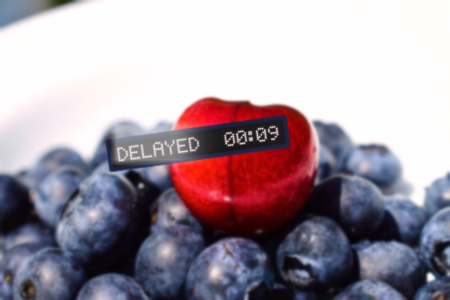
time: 0:09
